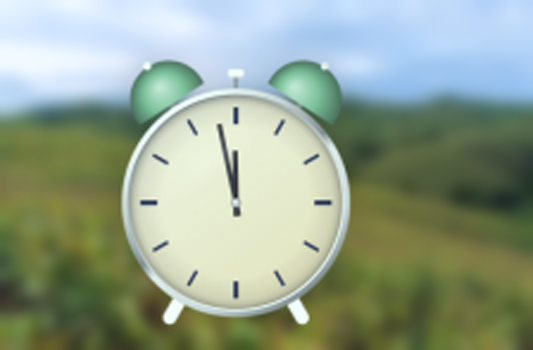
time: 11:58
